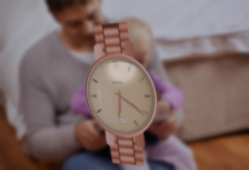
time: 6:21
